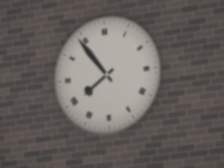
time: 7:54
